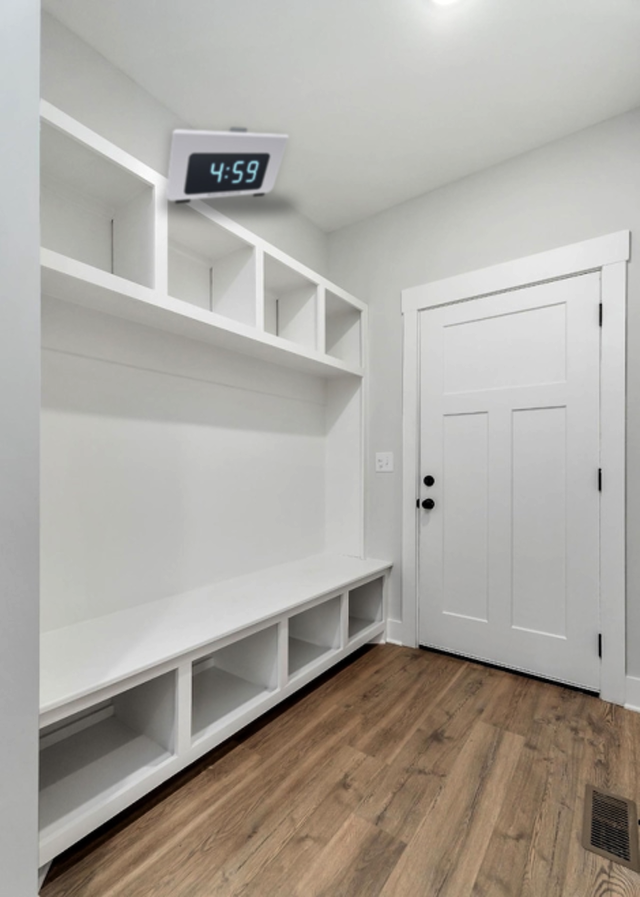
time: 4:59
